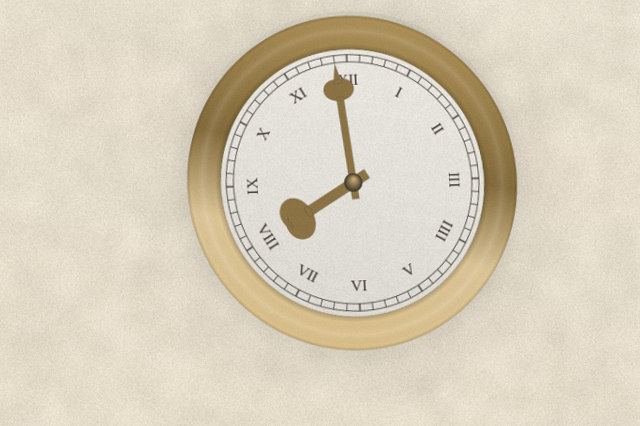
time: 7:59
